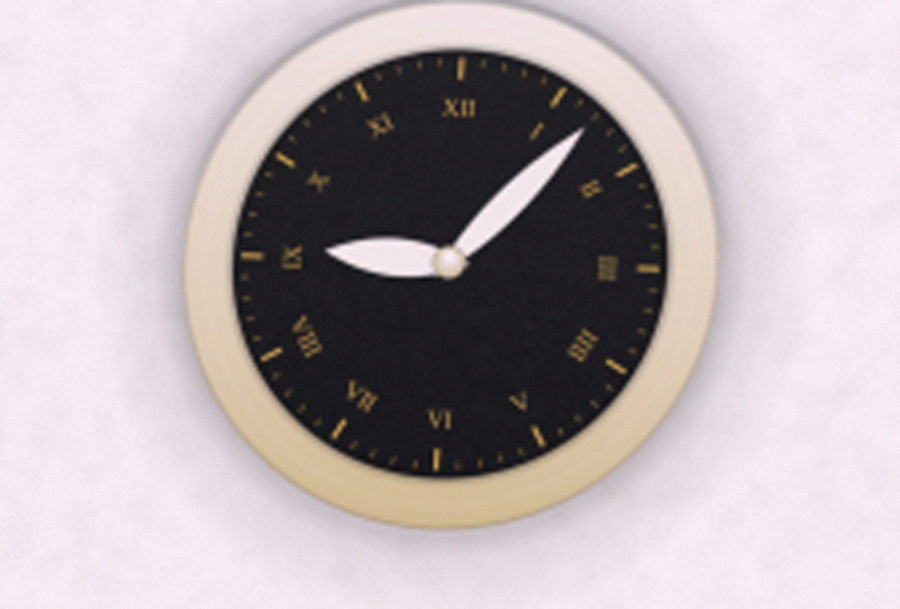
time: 9:07
